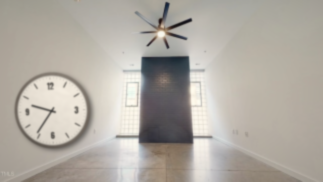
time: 9:36
